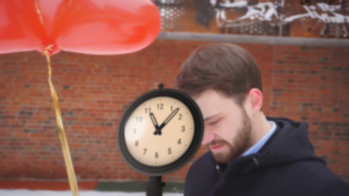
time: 11:07
